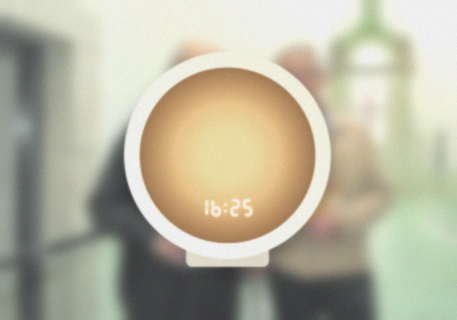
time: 16:25
